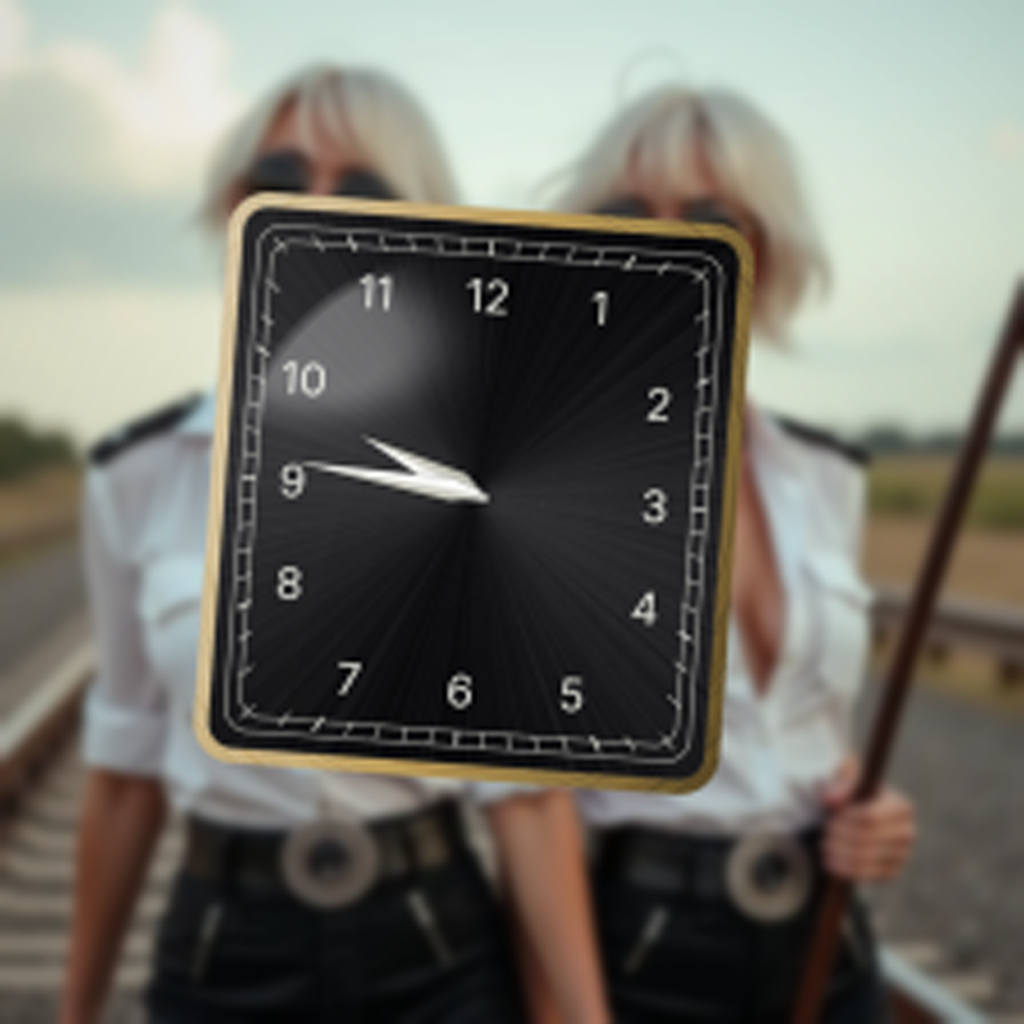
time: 9:46
